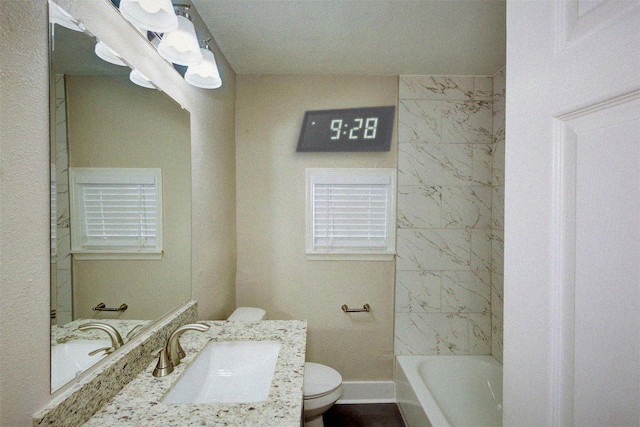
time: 9:28
